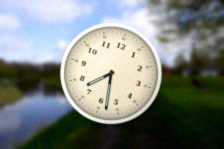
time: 7:28
